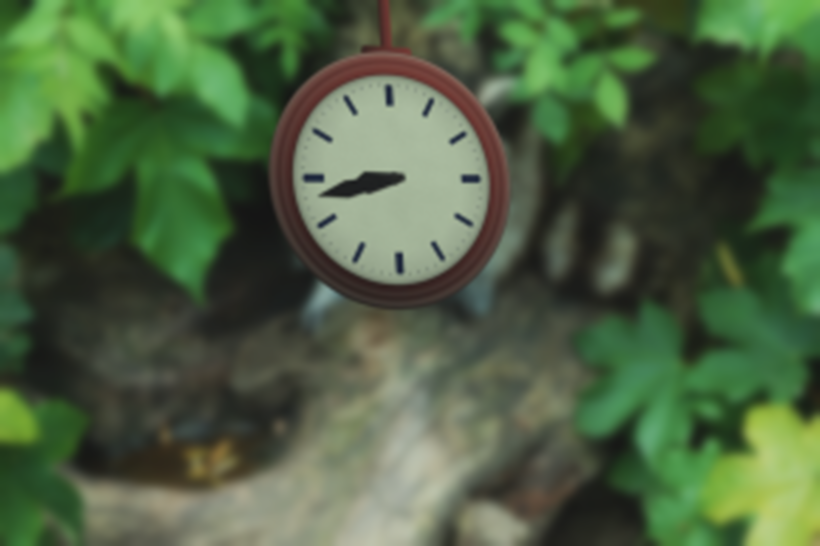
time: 8:43
